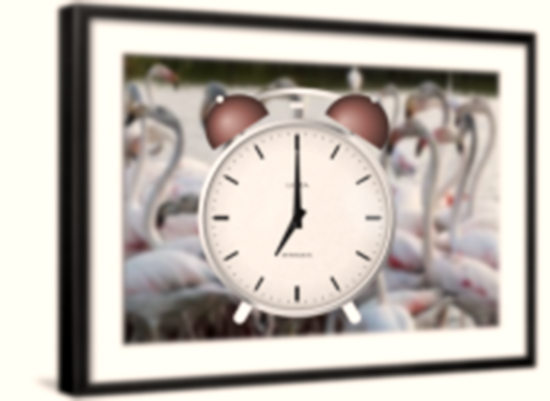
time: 7:00
